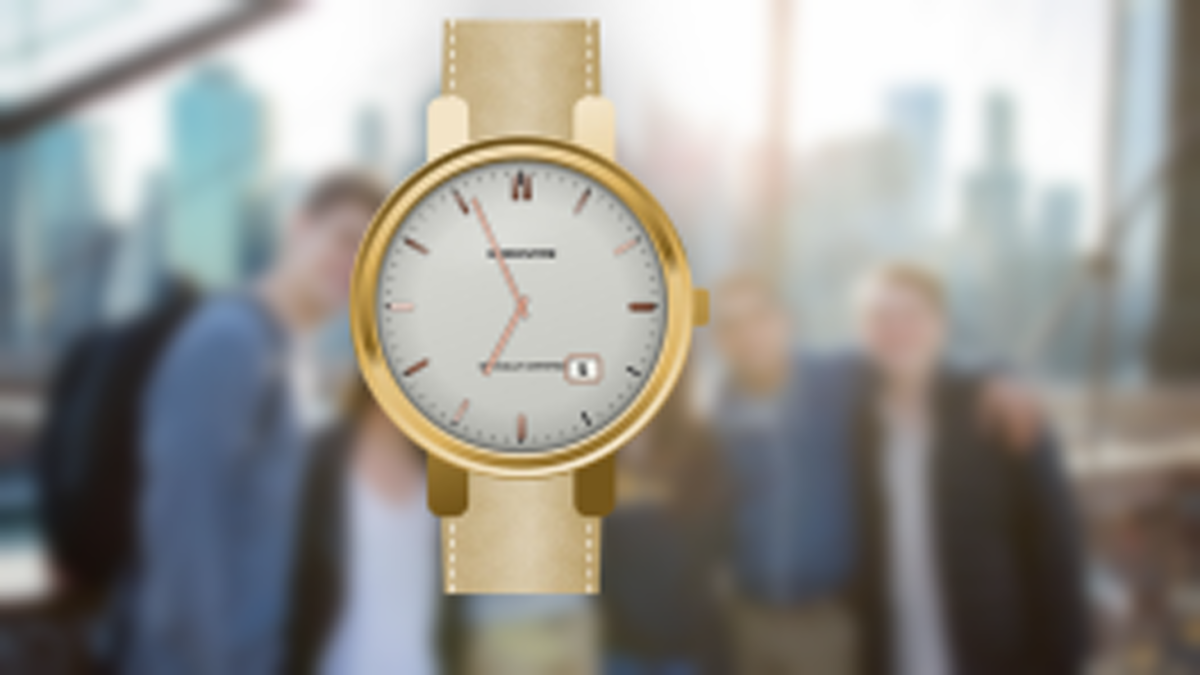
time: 6:56
